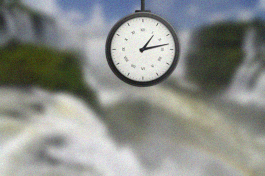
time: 1:13
